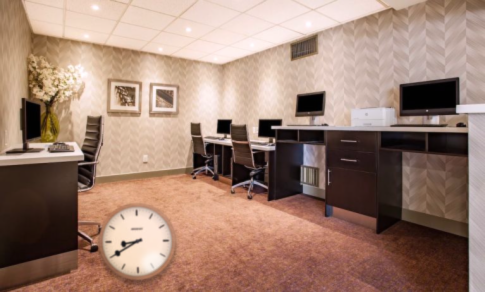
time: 8:40
